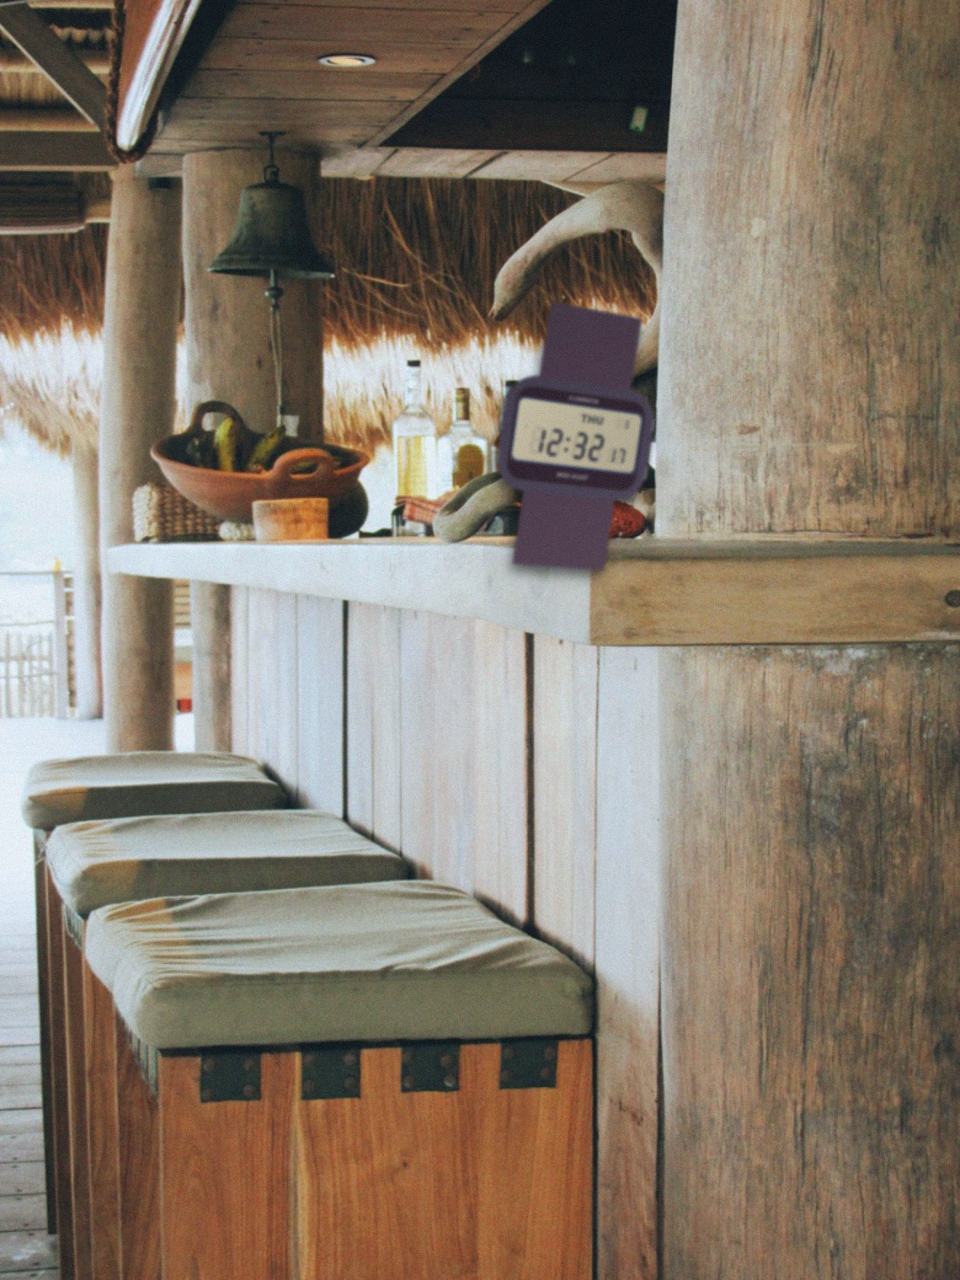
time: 12:32:17
